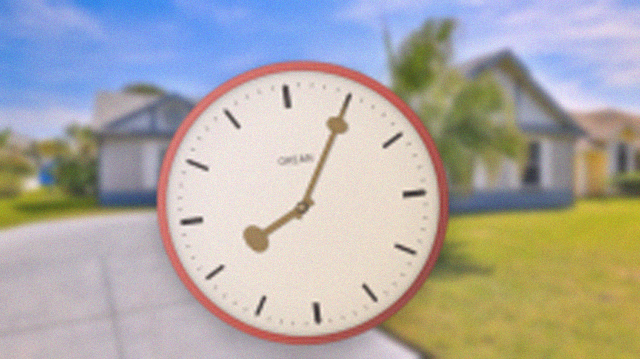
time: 8:05
